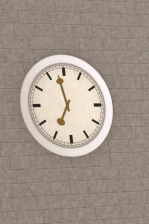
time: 6:58
